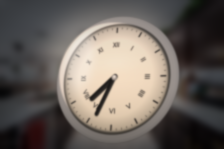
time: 7:34
